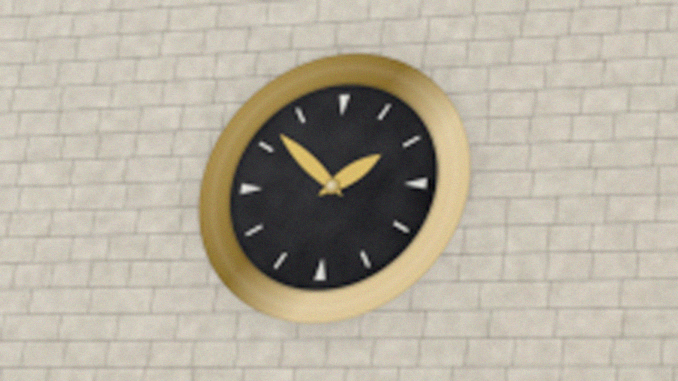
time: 1:52
